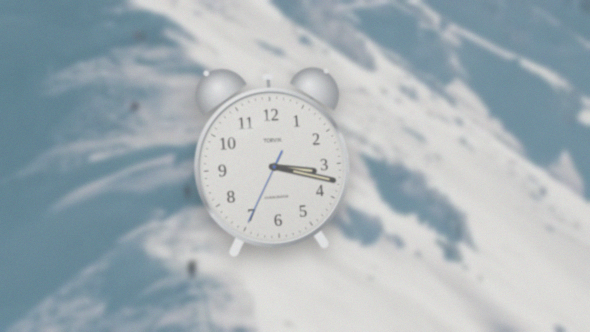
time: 3:17:35
